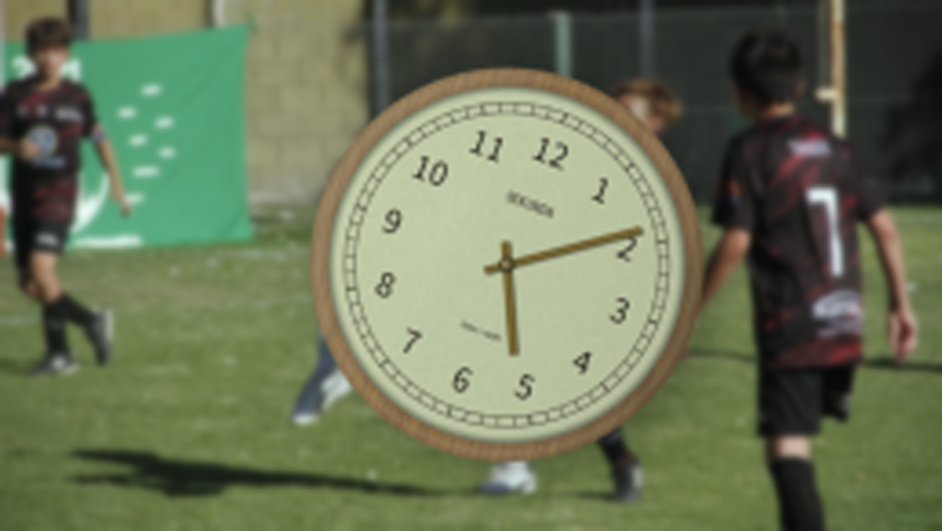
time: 5:09
